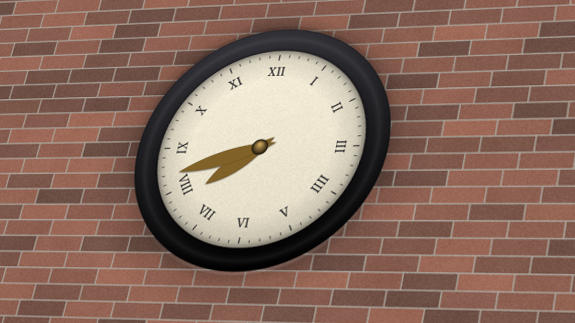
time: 7:42
